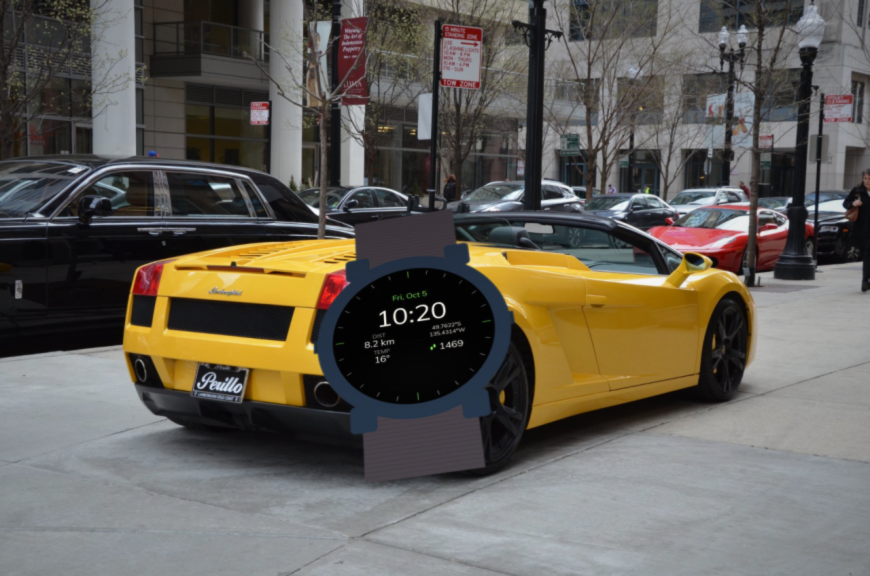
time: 10:20
